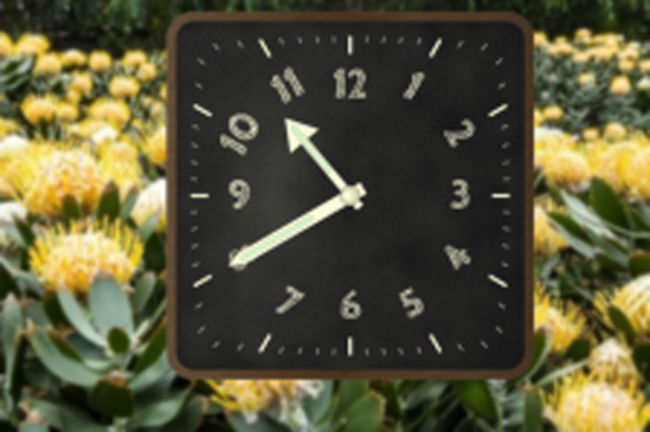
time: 10:40
